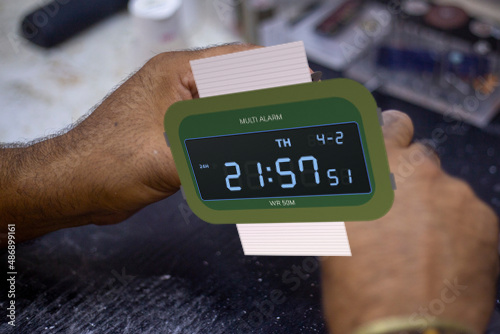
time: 21:57:51
